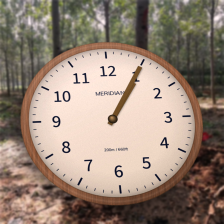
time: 1:05
